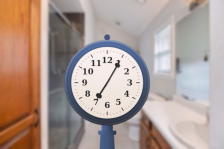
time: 7:05
